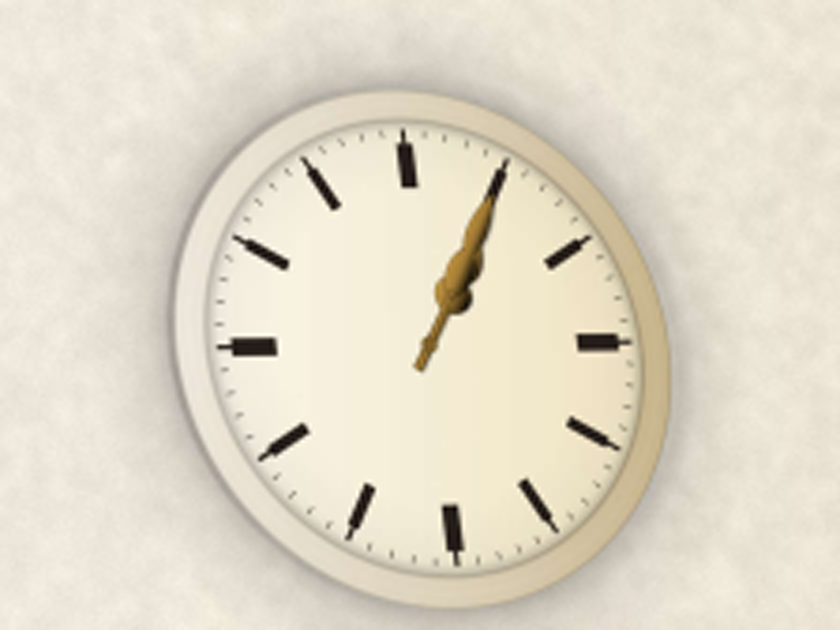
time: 1:05
